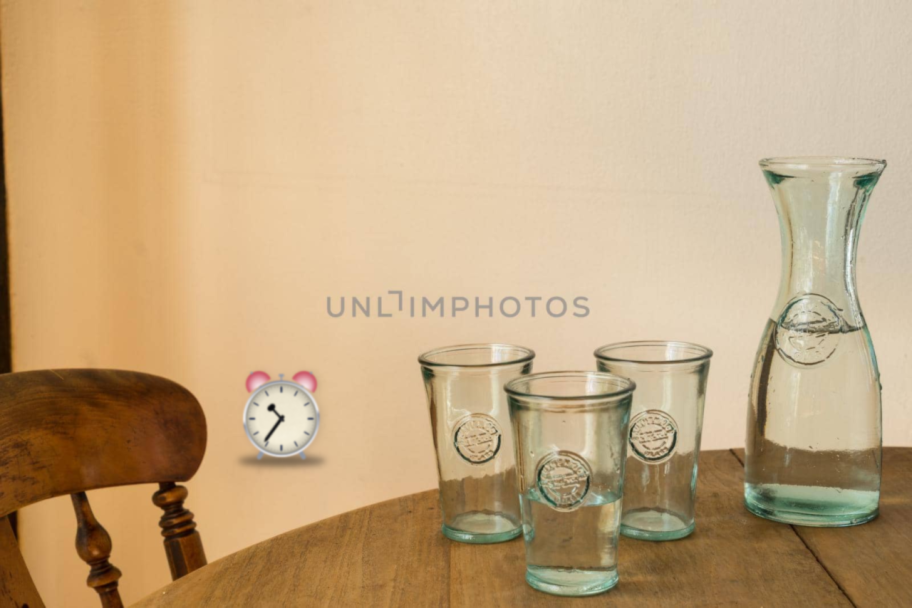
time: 10:36
